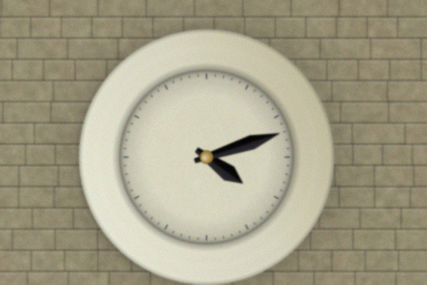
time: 4:12
